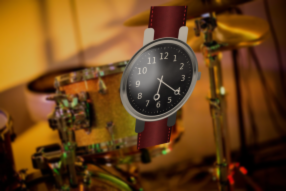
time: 6:21
